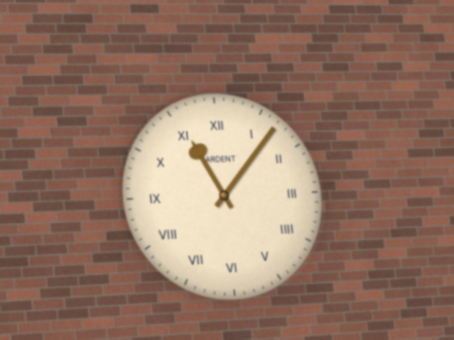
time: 11:07
